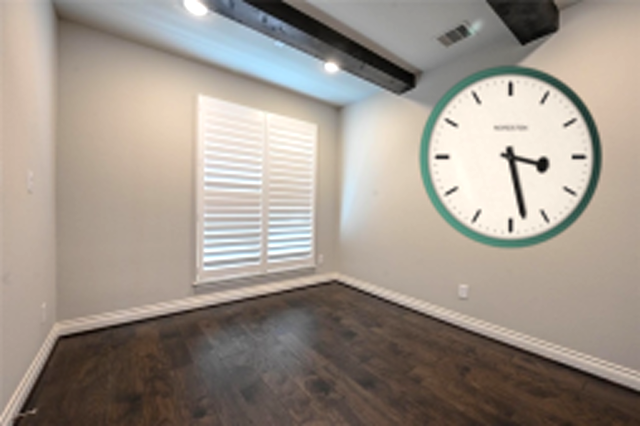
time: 3:28
